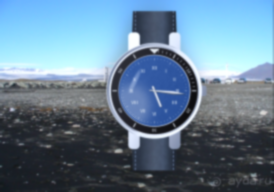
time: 5:16
